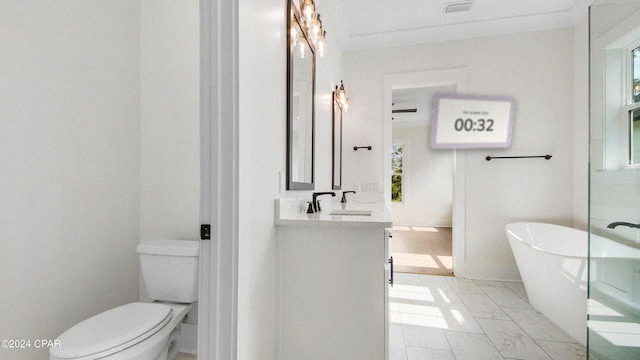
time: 0:32
